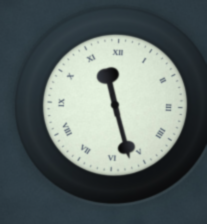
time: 11:27
